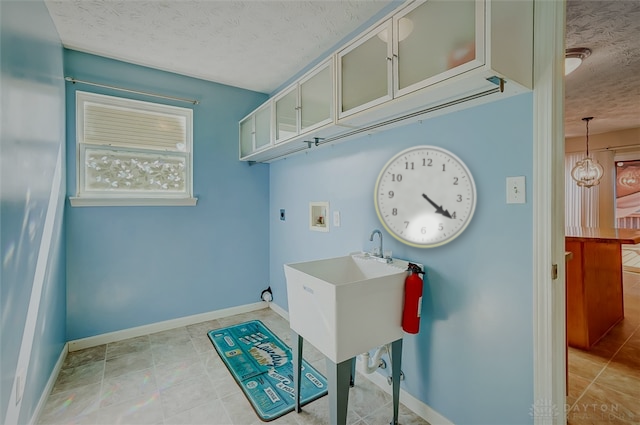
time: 4:21
